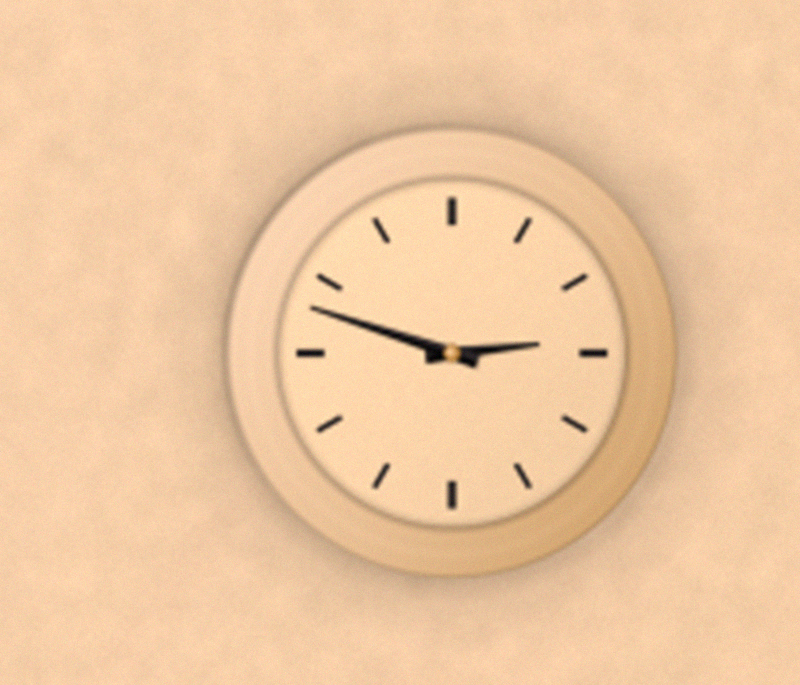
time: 2:48
